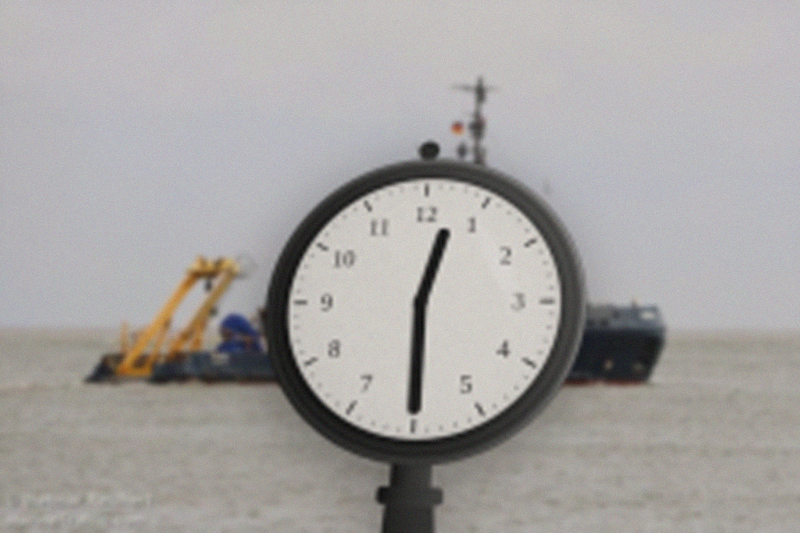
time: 12:30
